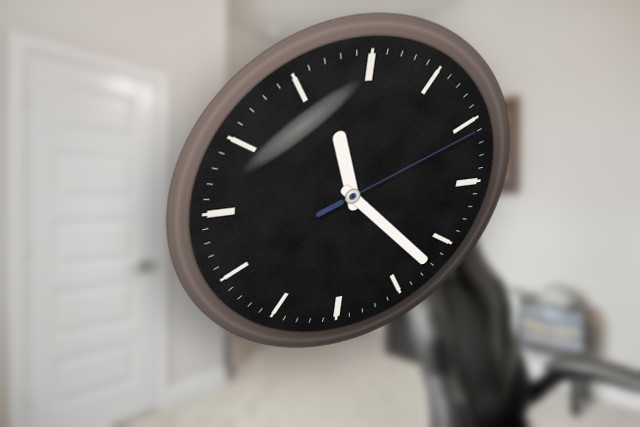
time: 11:22:11
